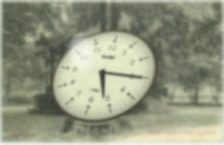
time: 5:15
